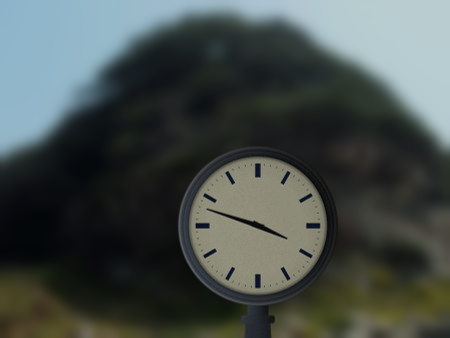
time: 3:48
